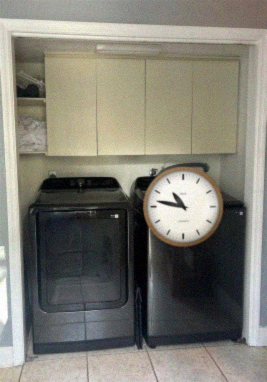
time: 10:47
